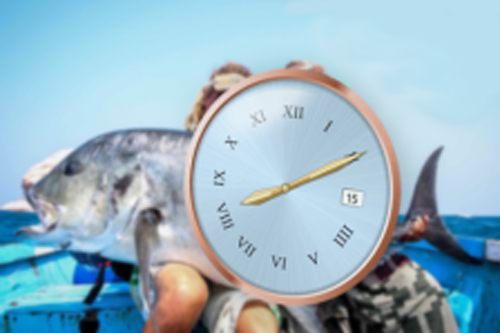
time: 8:10
